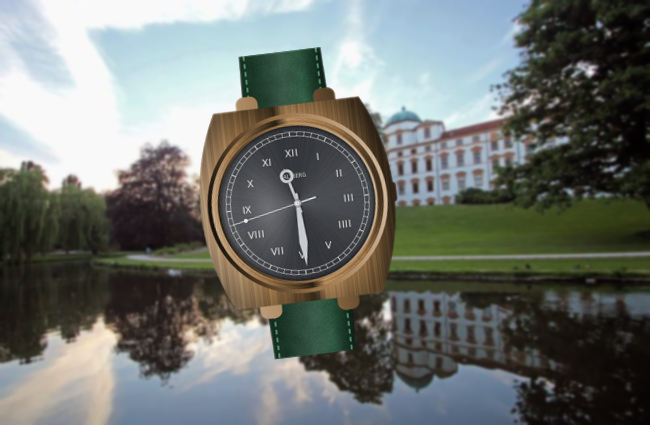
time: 11:29:43
